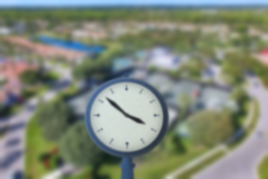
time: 3:52
